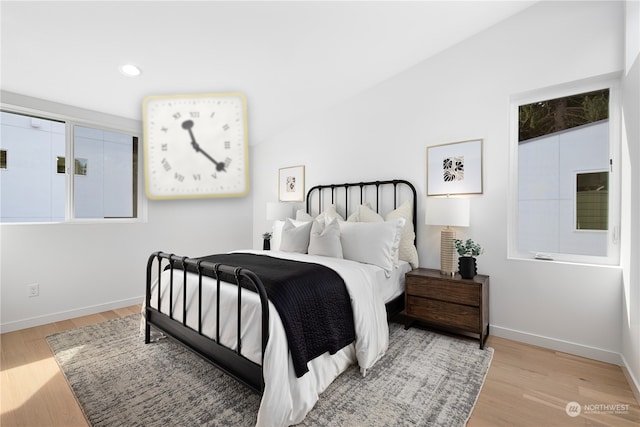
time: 11:22
